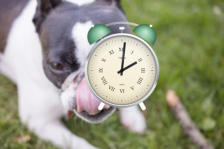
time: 2:01
